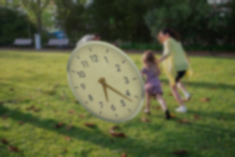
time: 6:22
